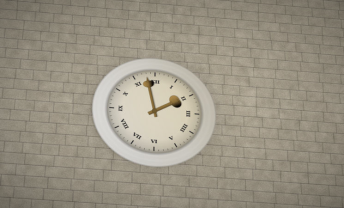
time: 1:58
